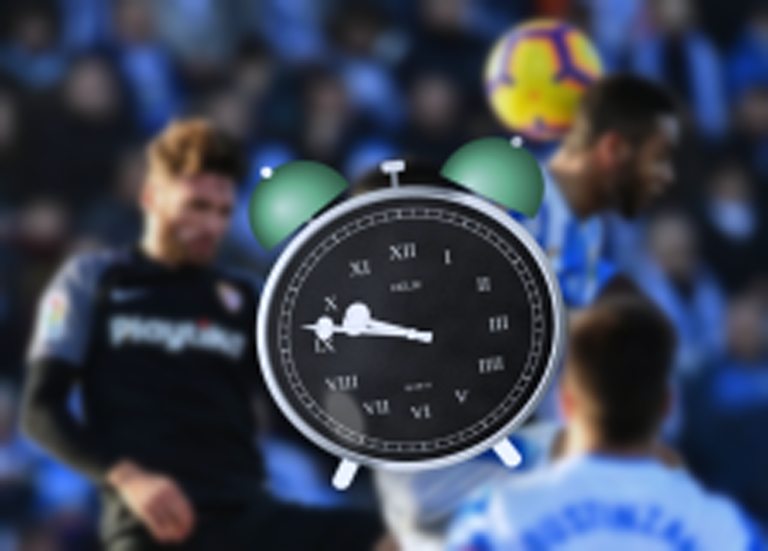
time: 9:47
